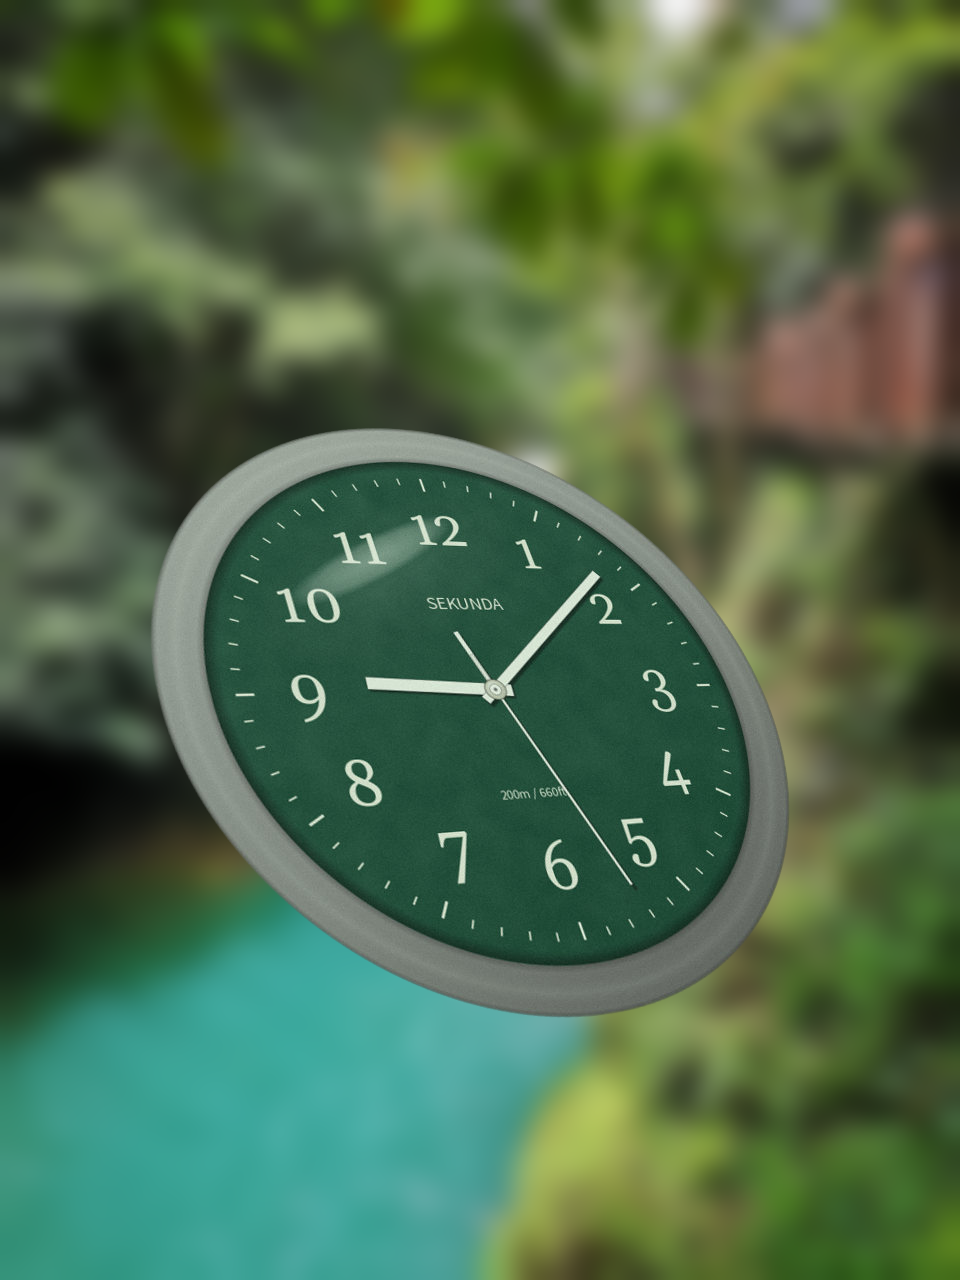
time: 9:08:27
